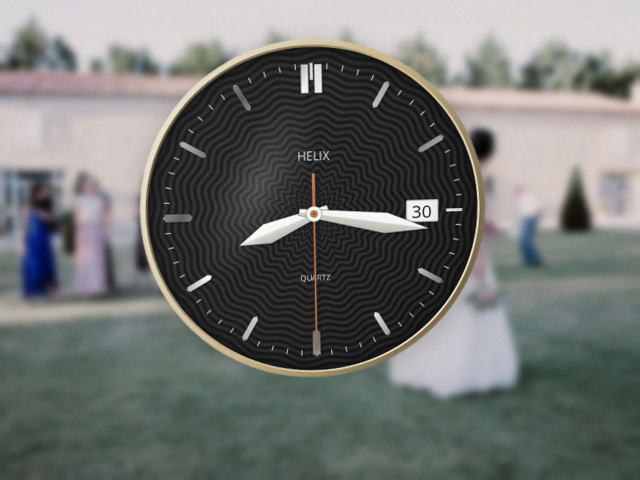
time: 8:16:30
